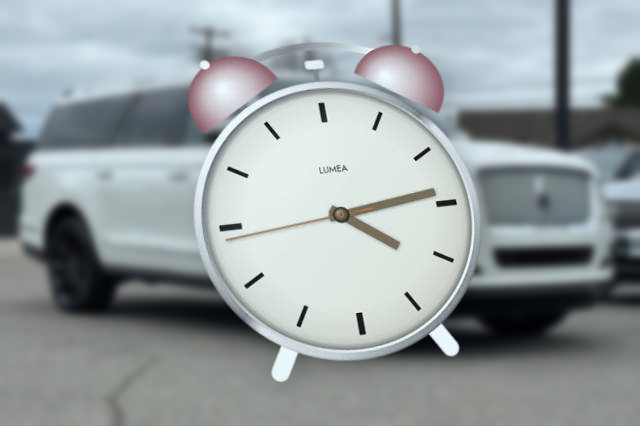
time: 4:13:44
